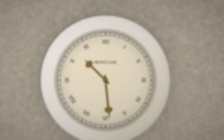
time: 10:29
